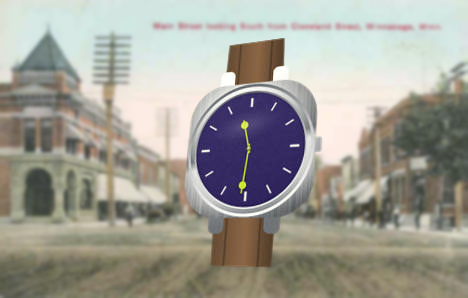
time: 11:31
